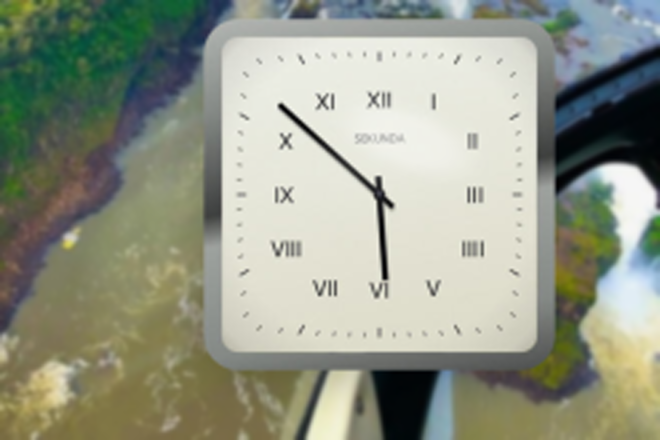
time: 5:52
